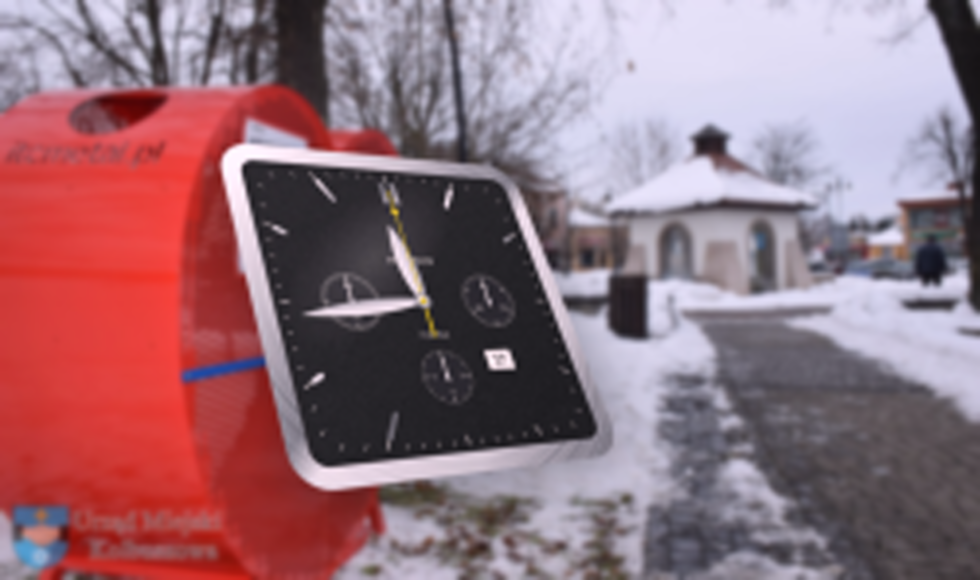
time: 11:44
